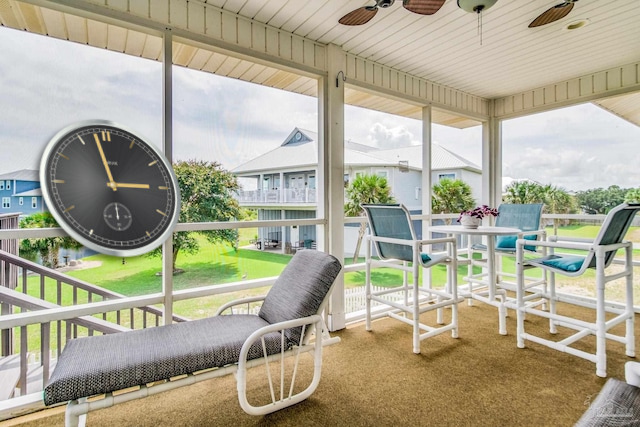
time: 2:58
